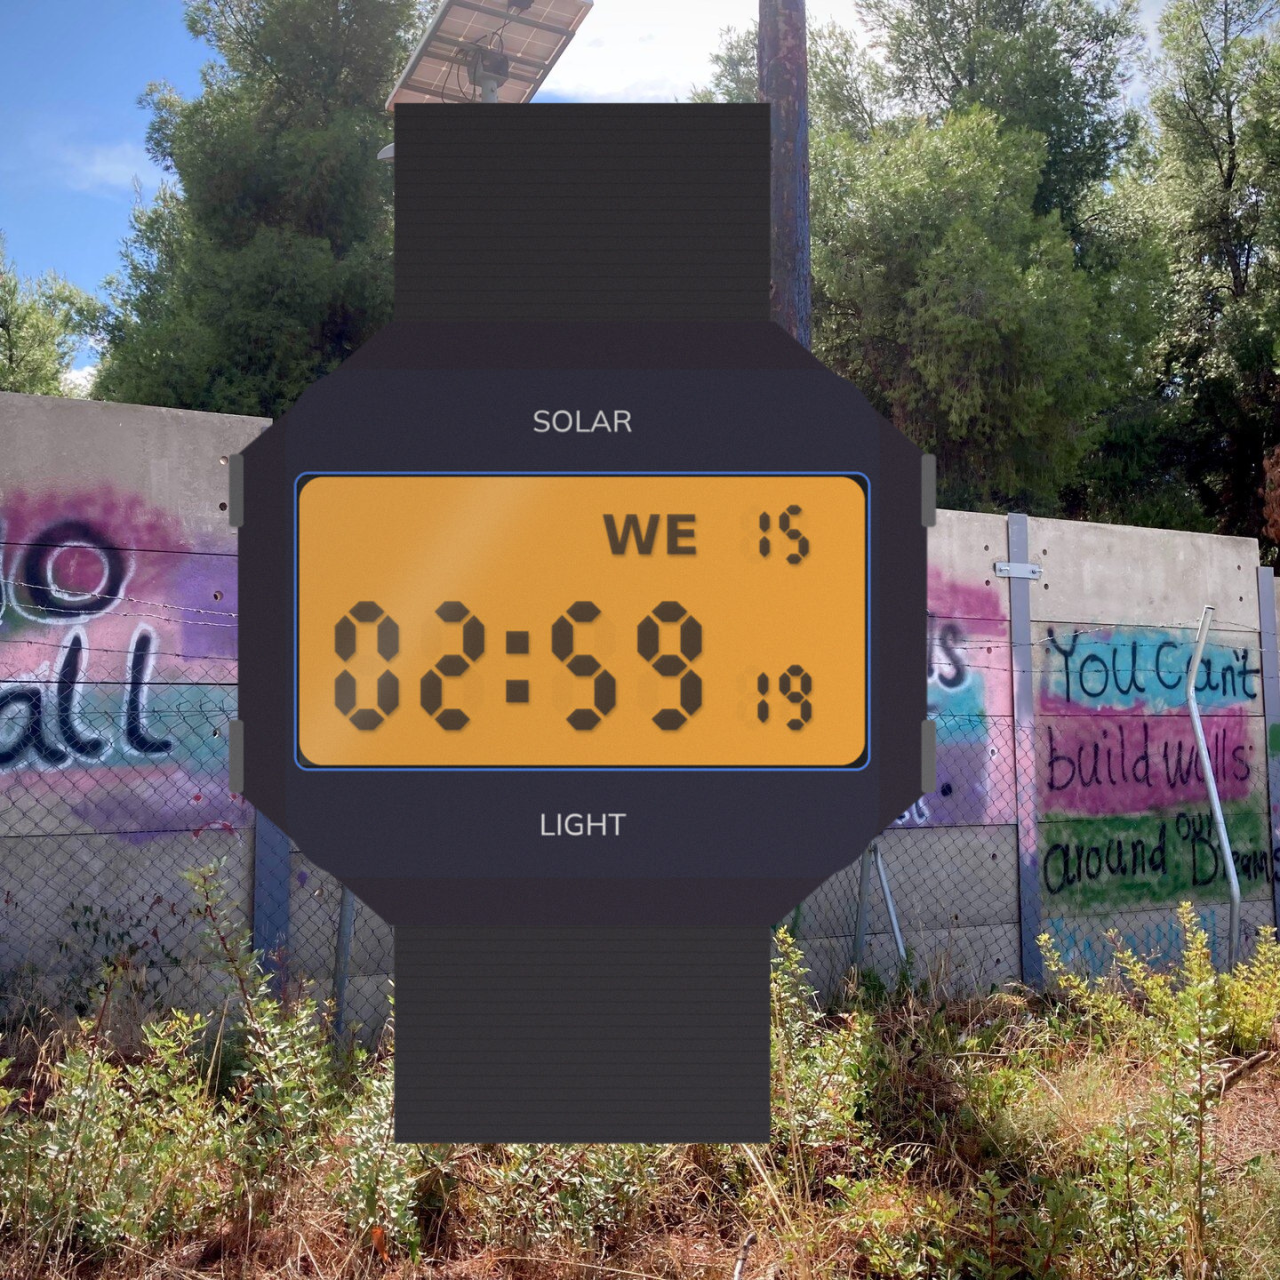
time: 2:59:19
